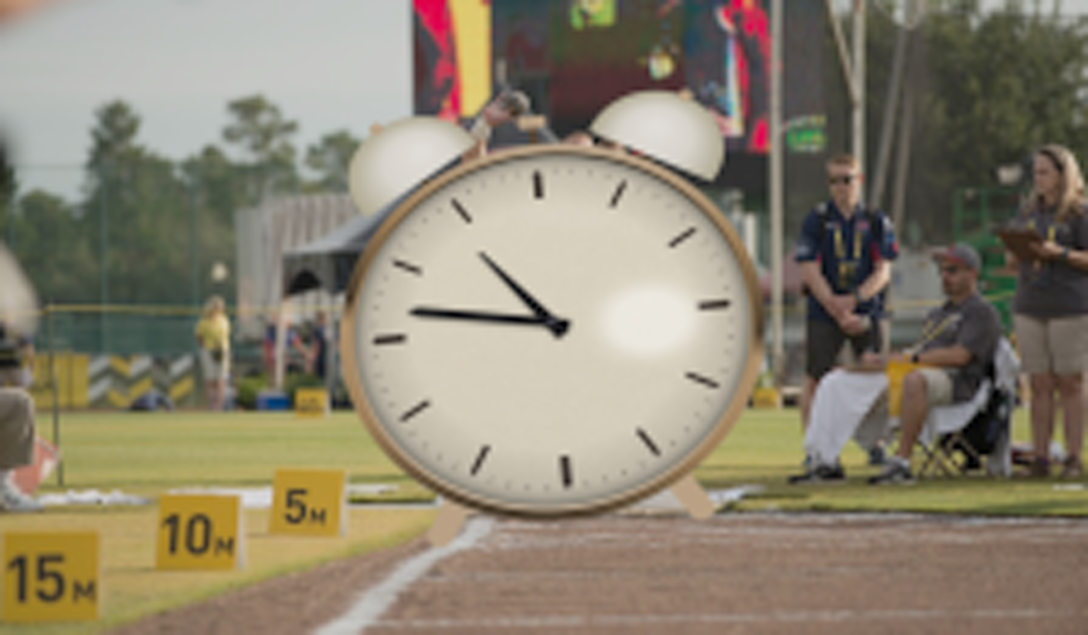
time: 10:47
